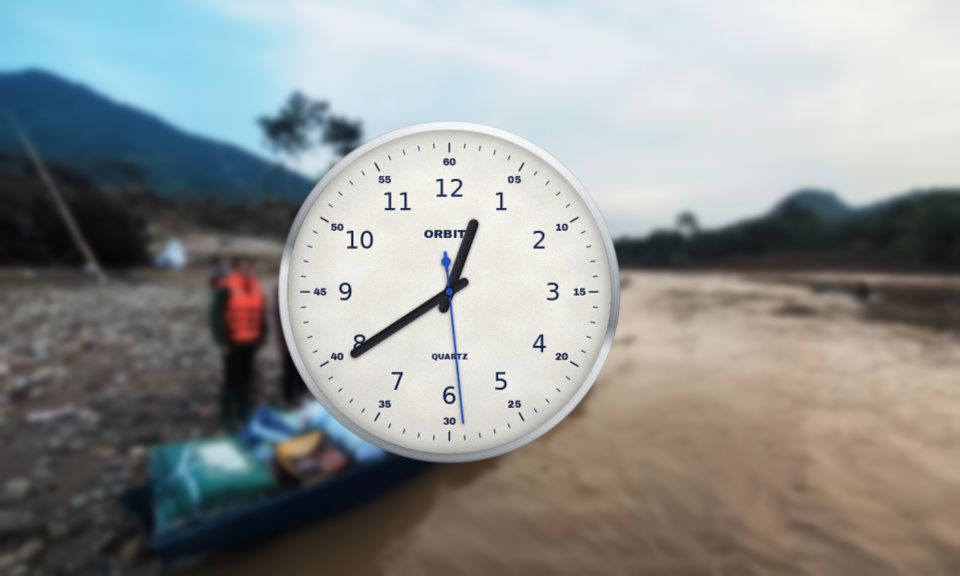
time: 12:39:29
